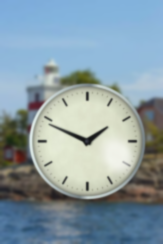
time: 1:49
